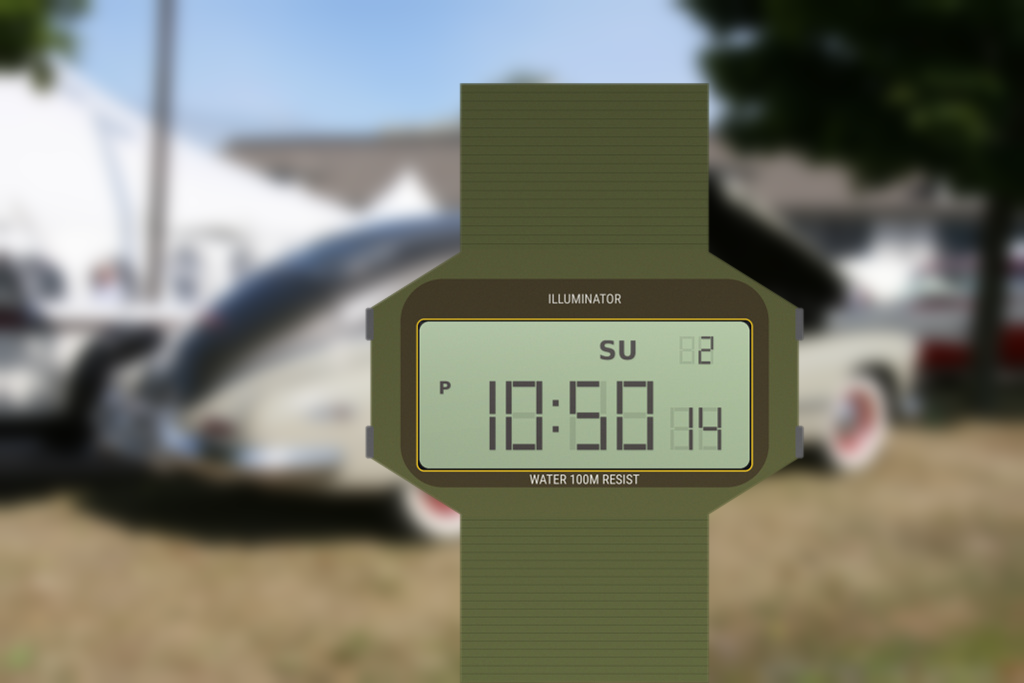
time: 10:50:14
